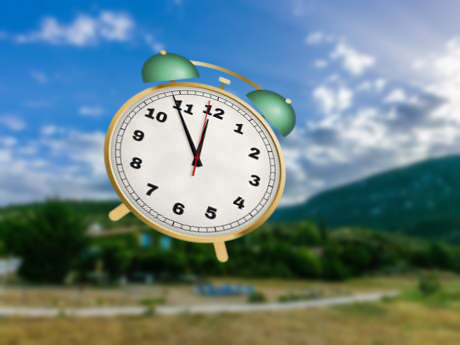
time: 11:53:59
